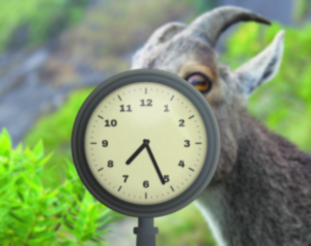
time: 7:26
